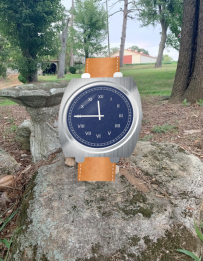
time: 11:45
